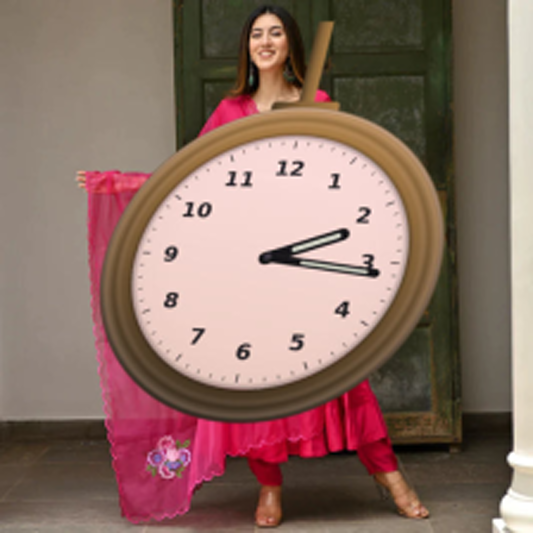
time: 2:16
